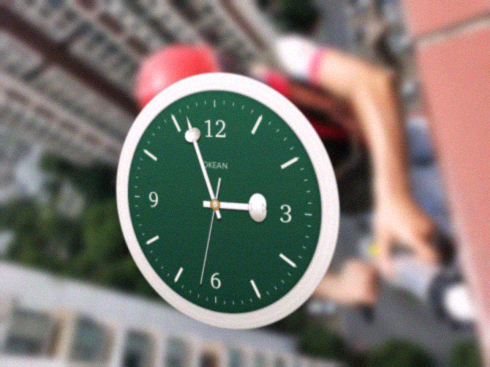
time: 2:56:32
